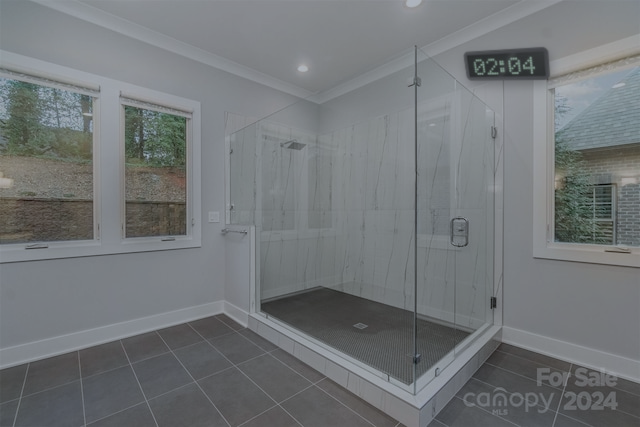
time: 2:04
